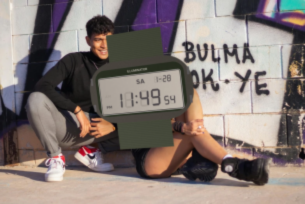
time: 11:49
